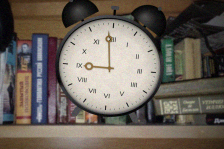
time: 8:59
